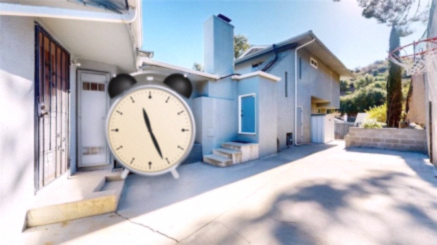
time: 11:26
